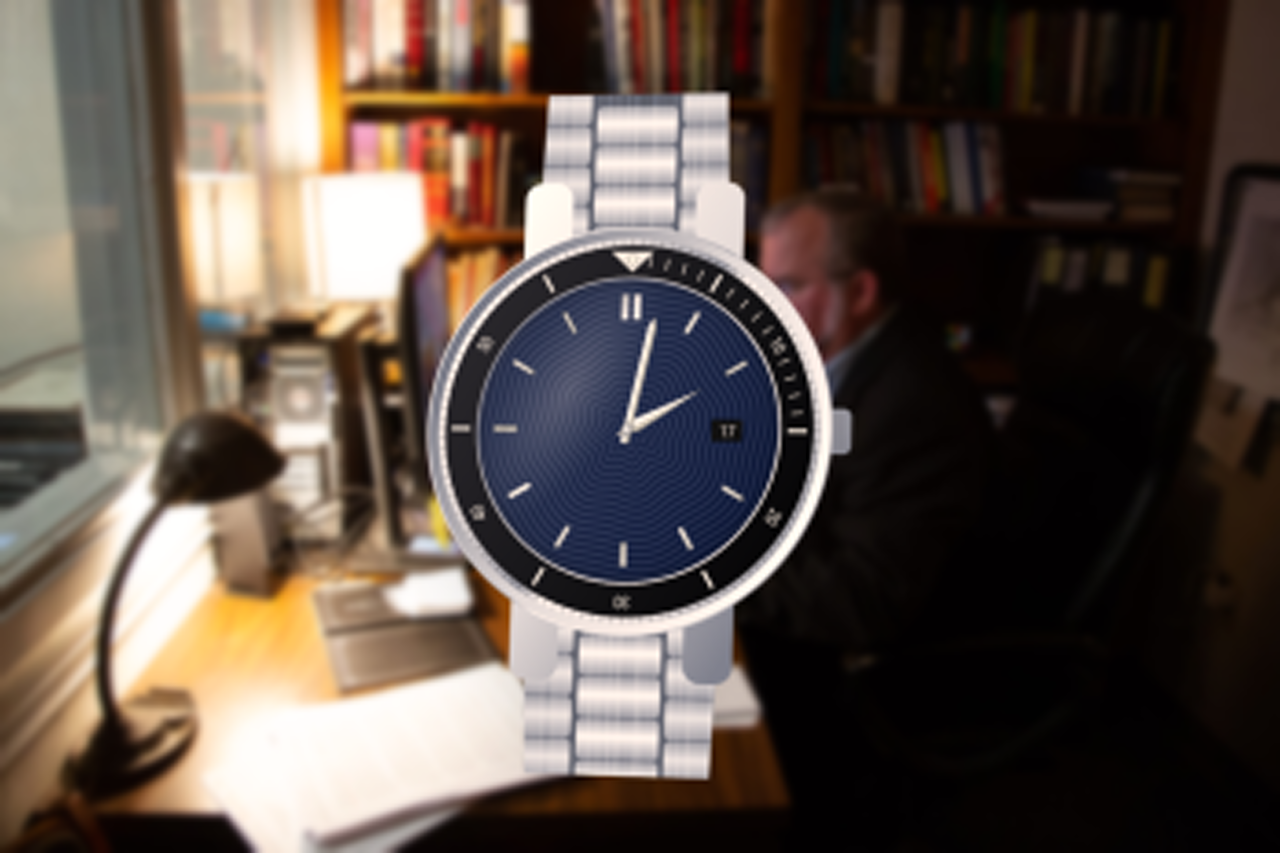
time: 2:02
